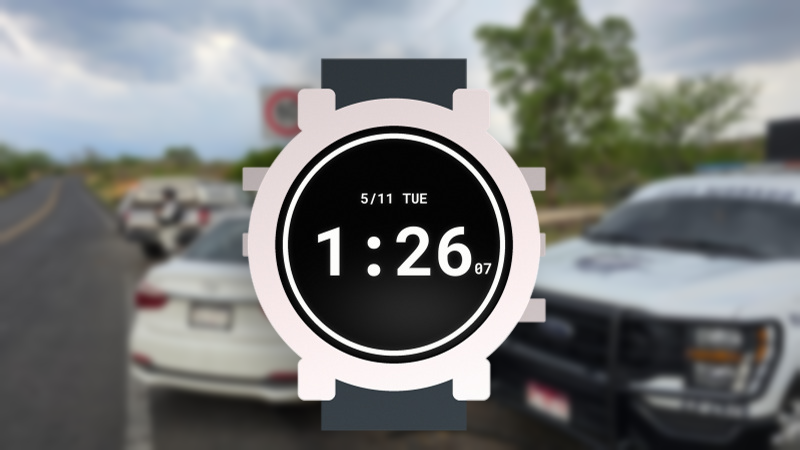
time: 1:26:07
